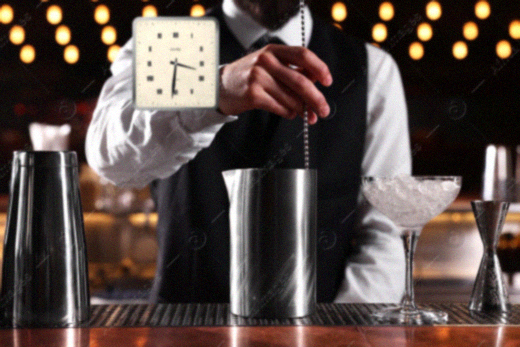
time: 3:31
